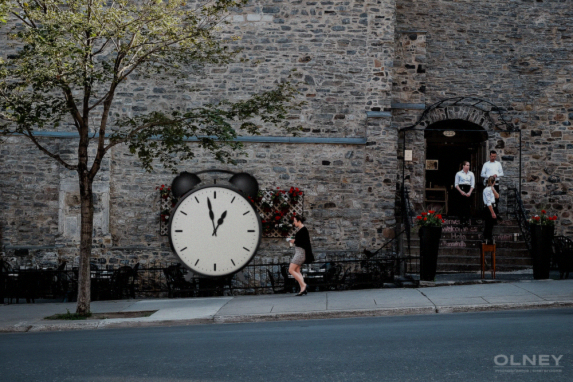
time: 12:58
